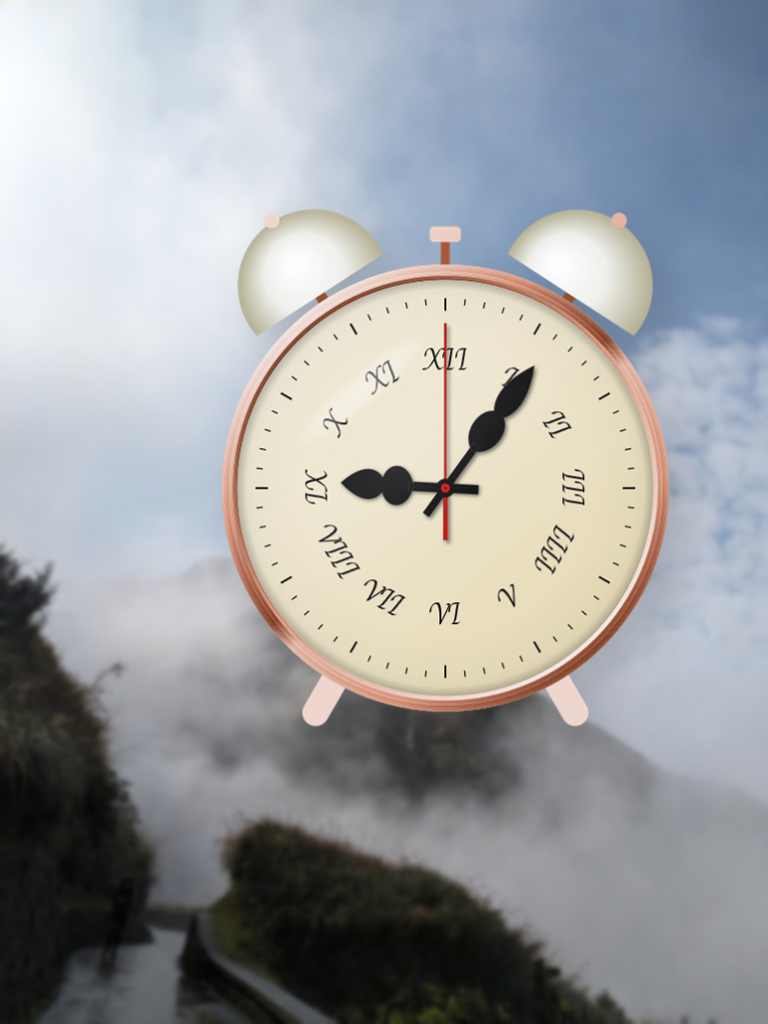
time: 9:06:00
